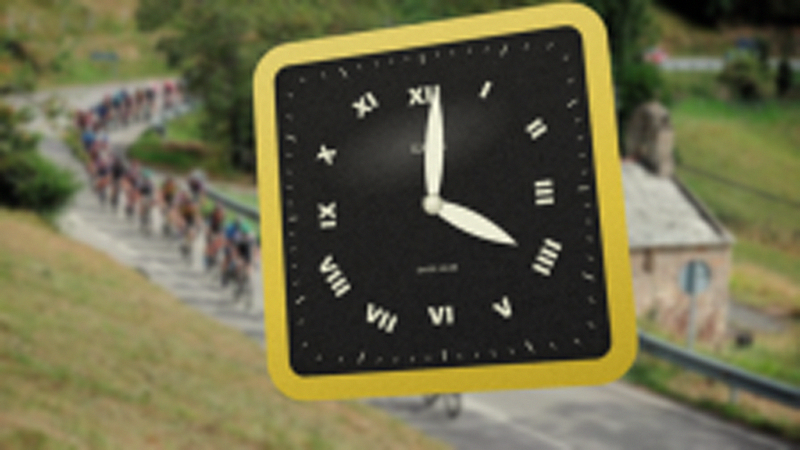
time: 4:01
